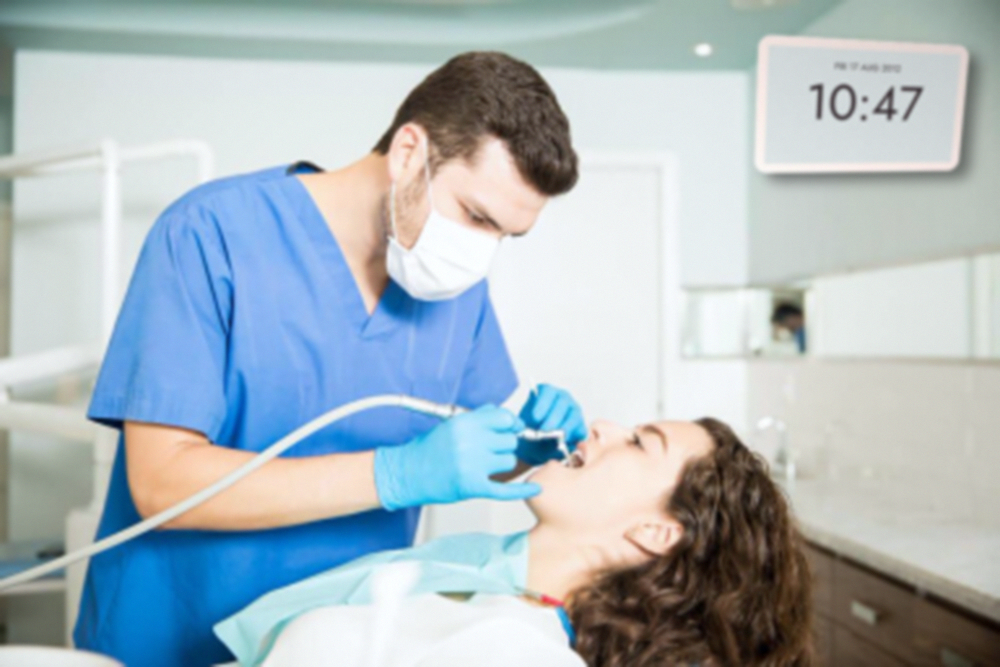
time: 10:47
